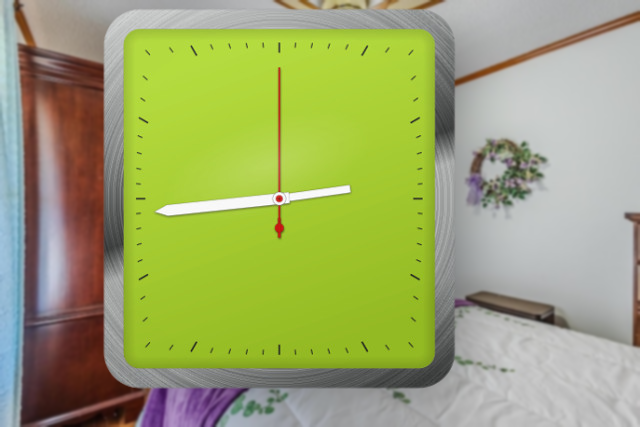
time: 2:44:00
